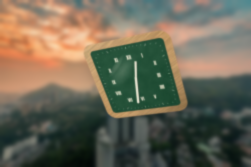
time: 12:32
